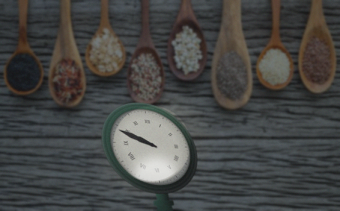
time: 9:49
